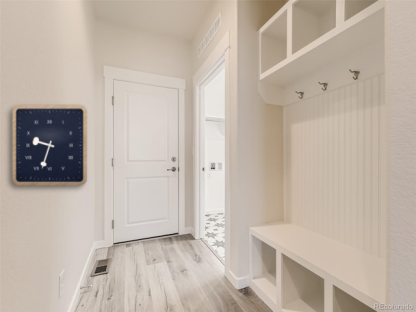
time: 9:33
